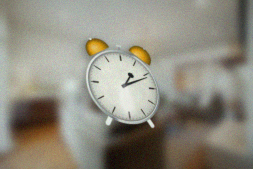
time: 1:11
